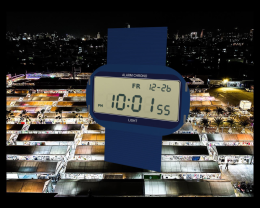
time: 10:01:55
